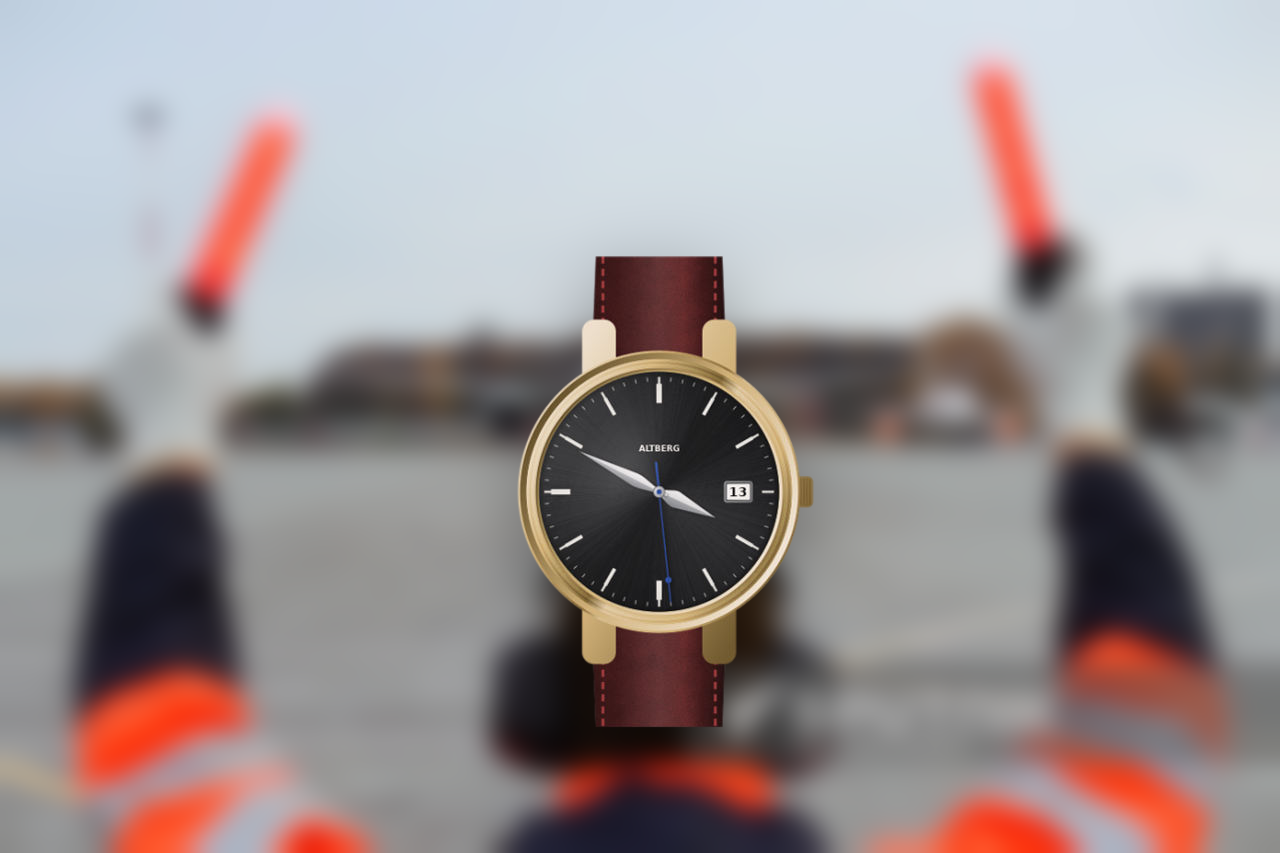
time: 3:49:29
